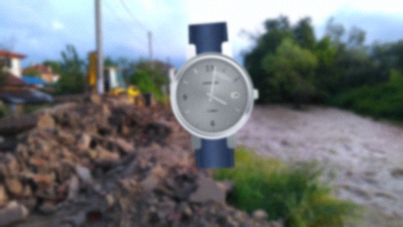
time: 4:02
